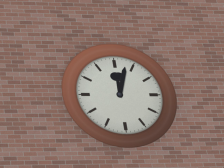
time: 12:03
